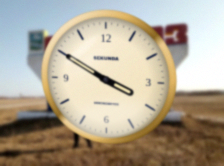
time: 3:50
